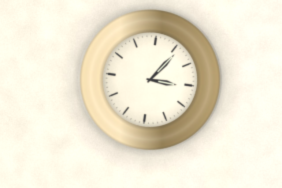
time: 3:06
